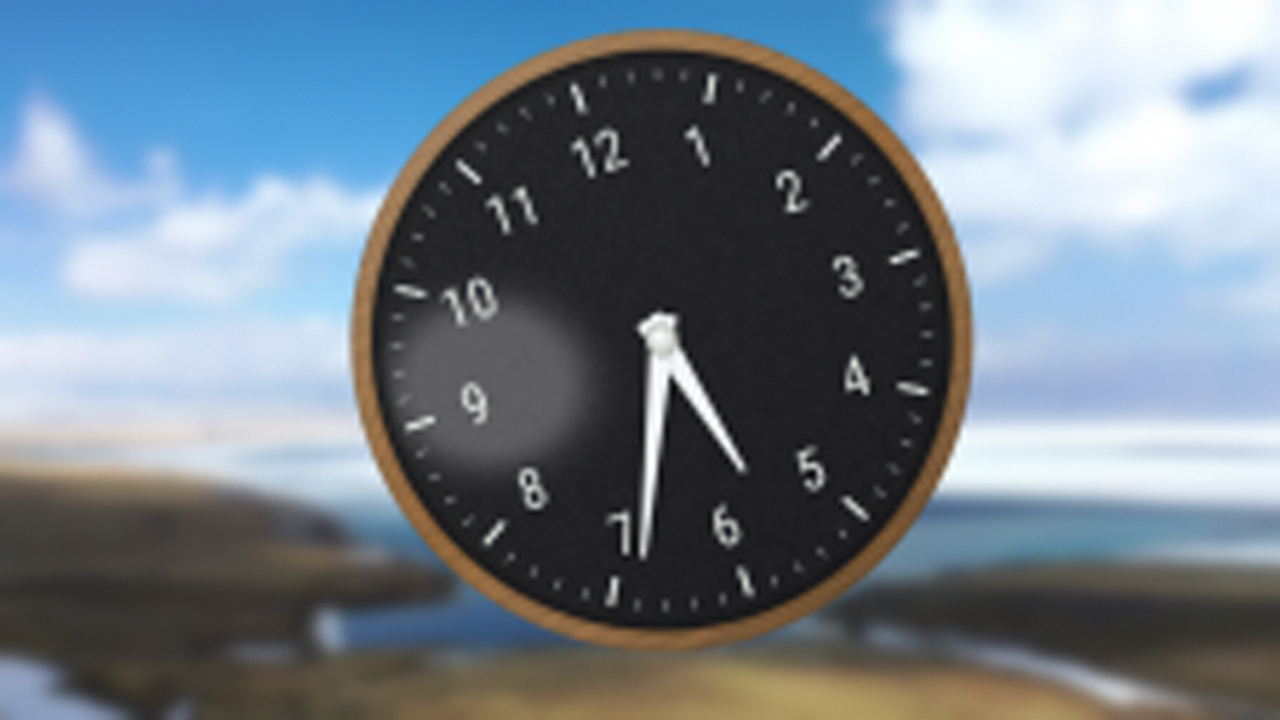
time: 5:34
